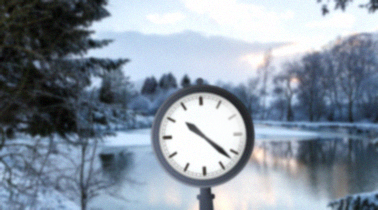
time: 10:22
